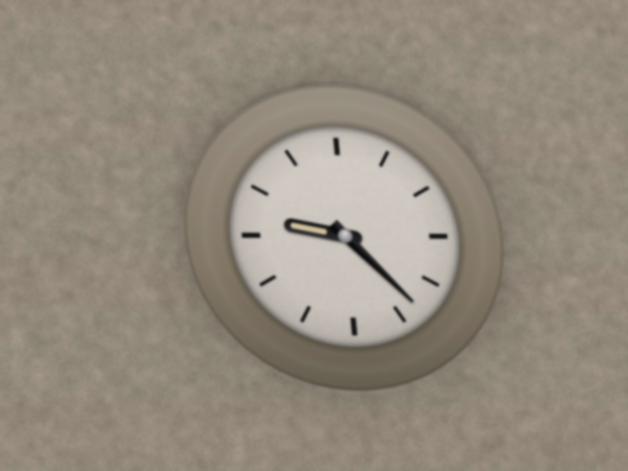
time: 9:23
